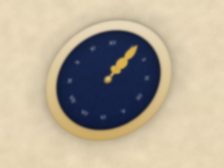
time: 1:06
